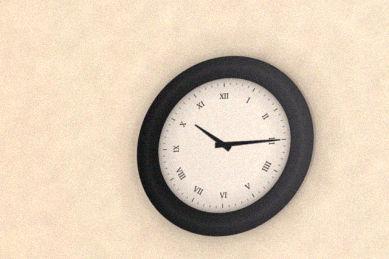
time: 10:15
